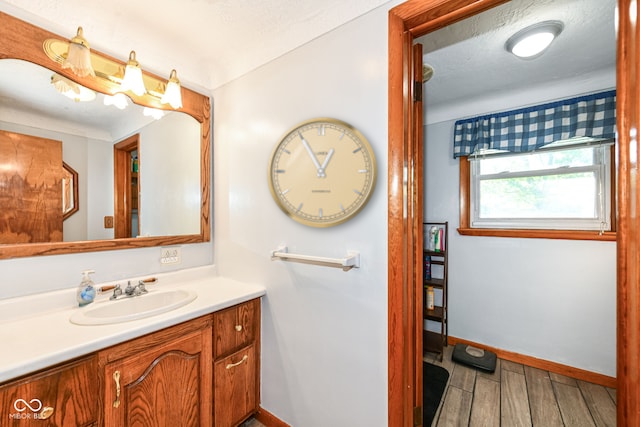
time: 12:55
